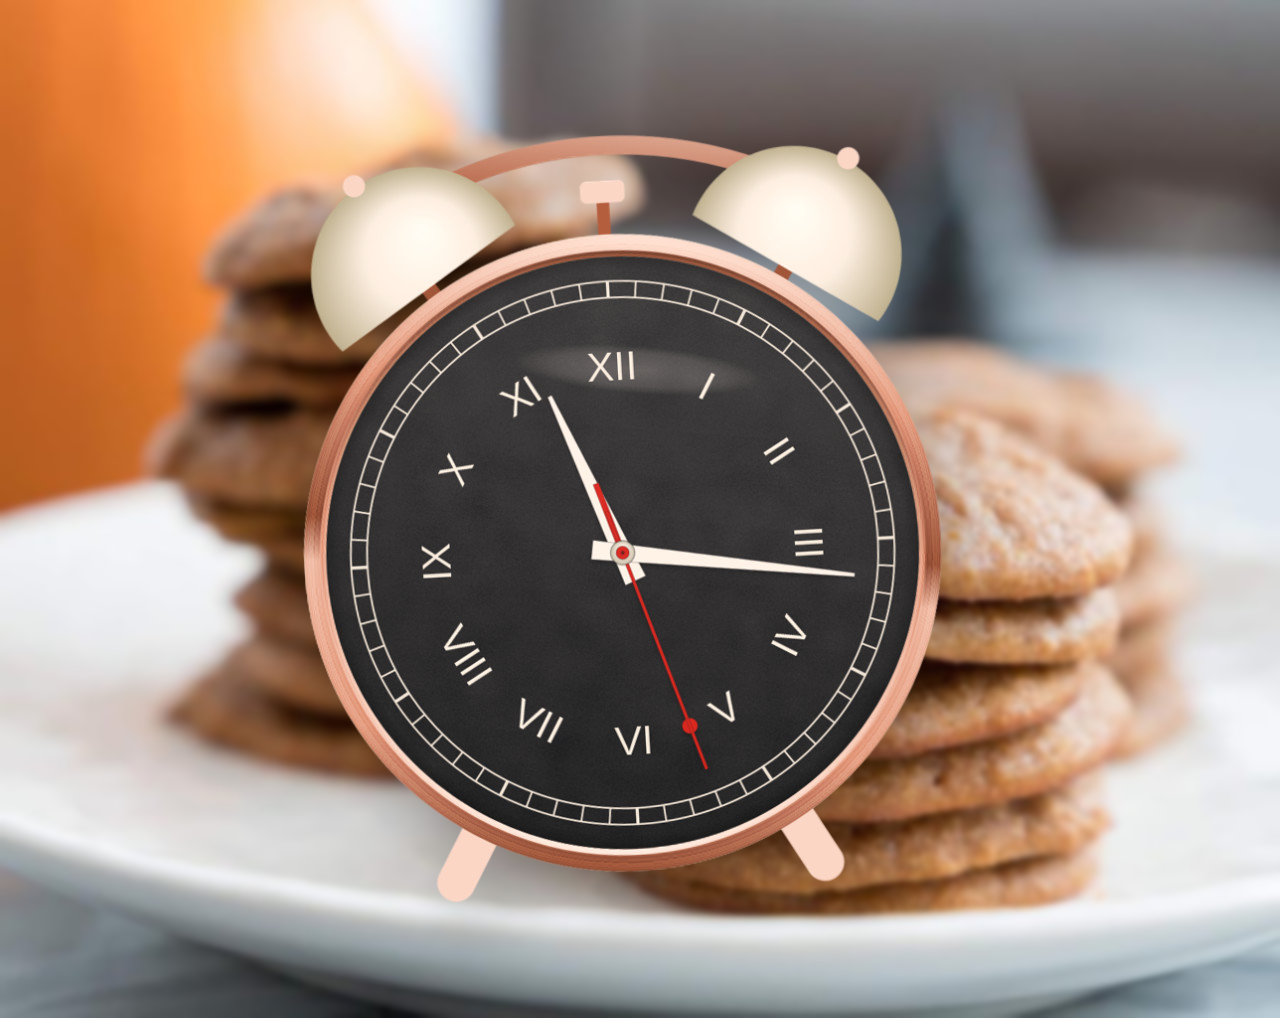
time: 11:16:27
